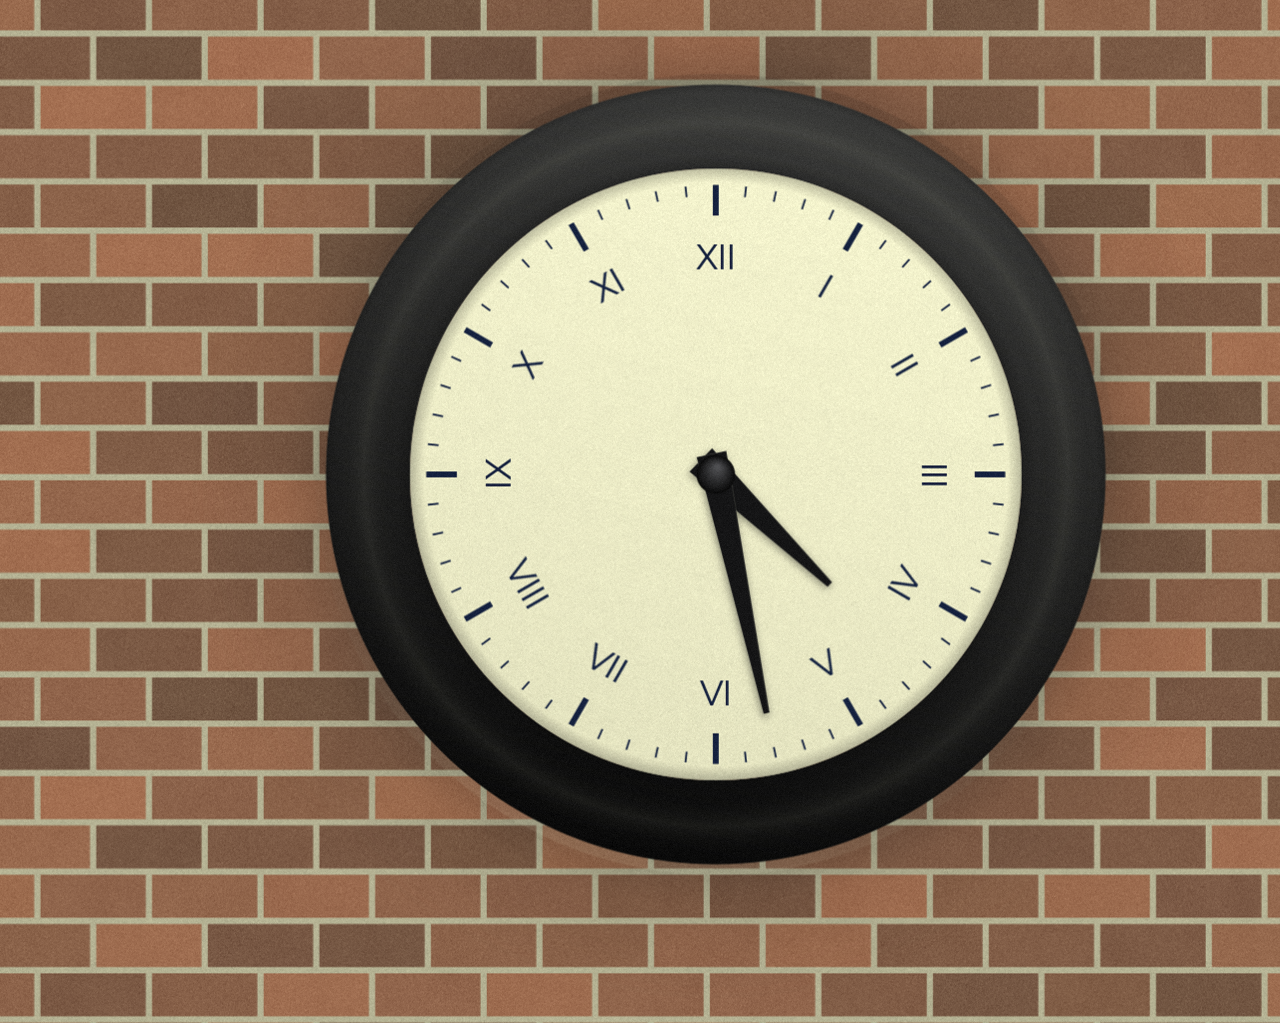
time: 4:28
